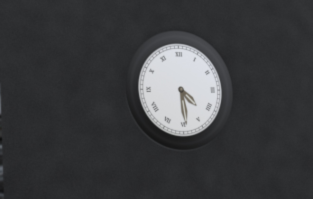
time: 4:29
